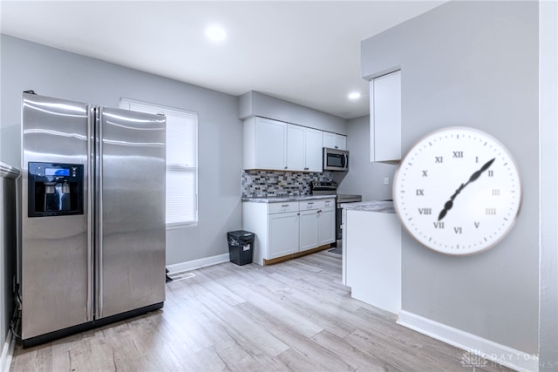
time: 7:08
